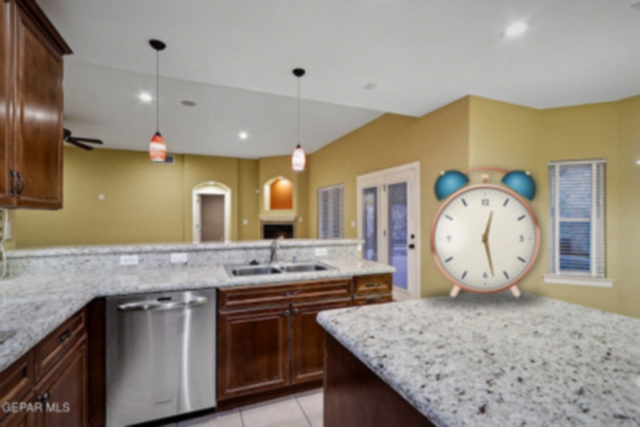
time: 12:28
